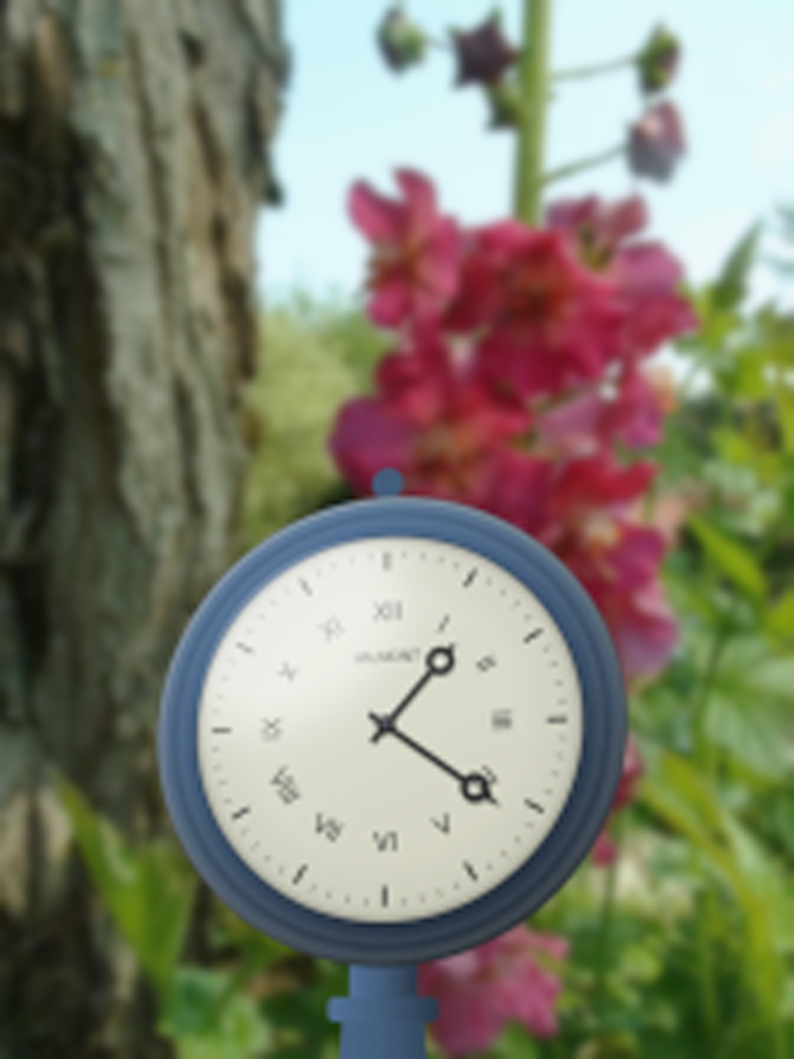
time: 1:21
